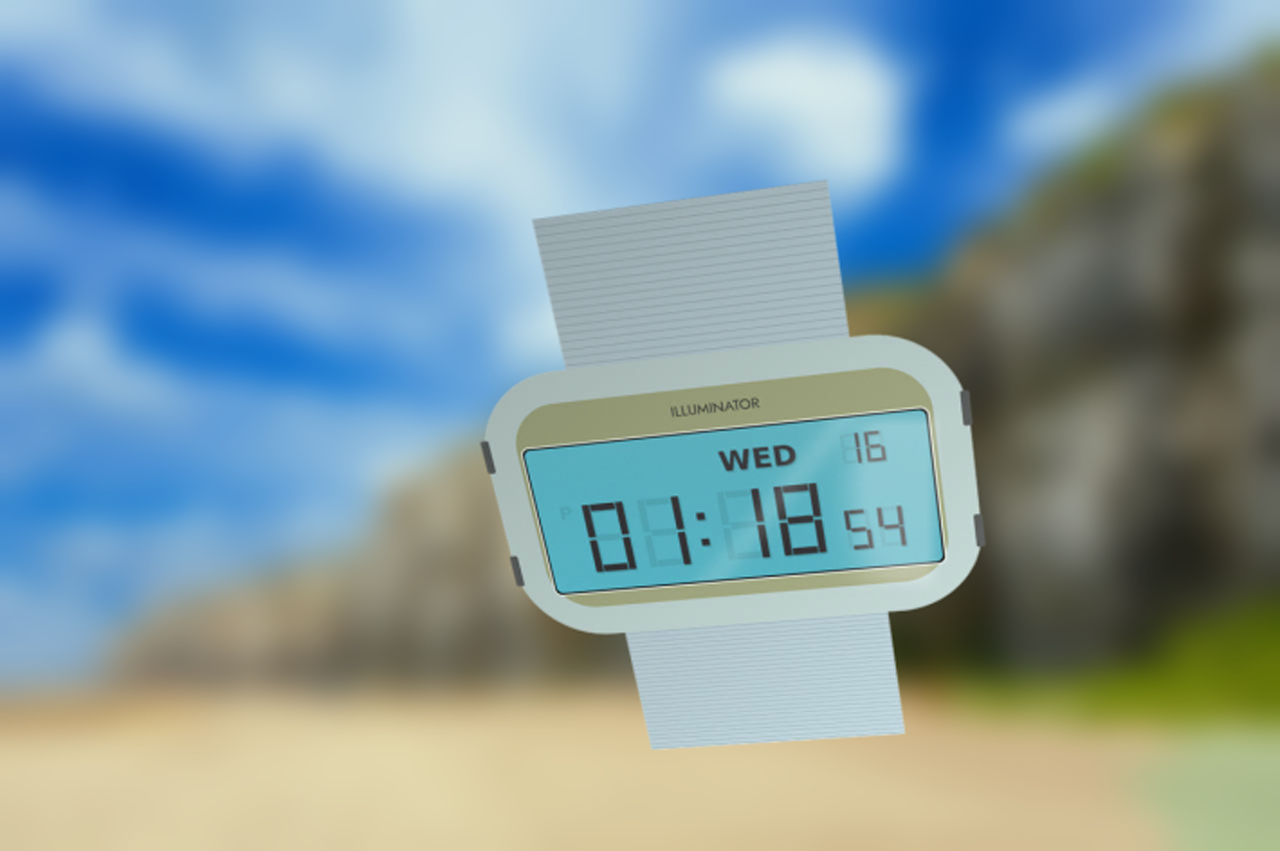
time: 1:18:54
